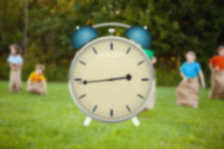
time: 2:44
